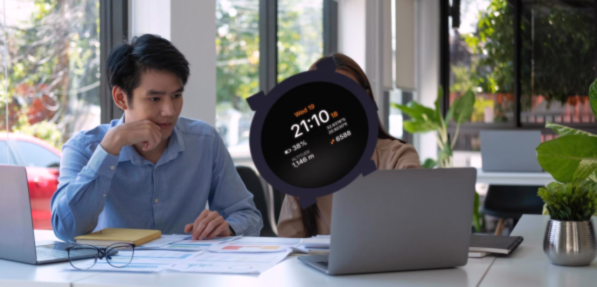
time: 21:10
